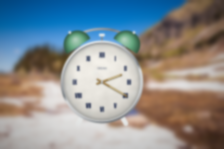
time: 2:20
